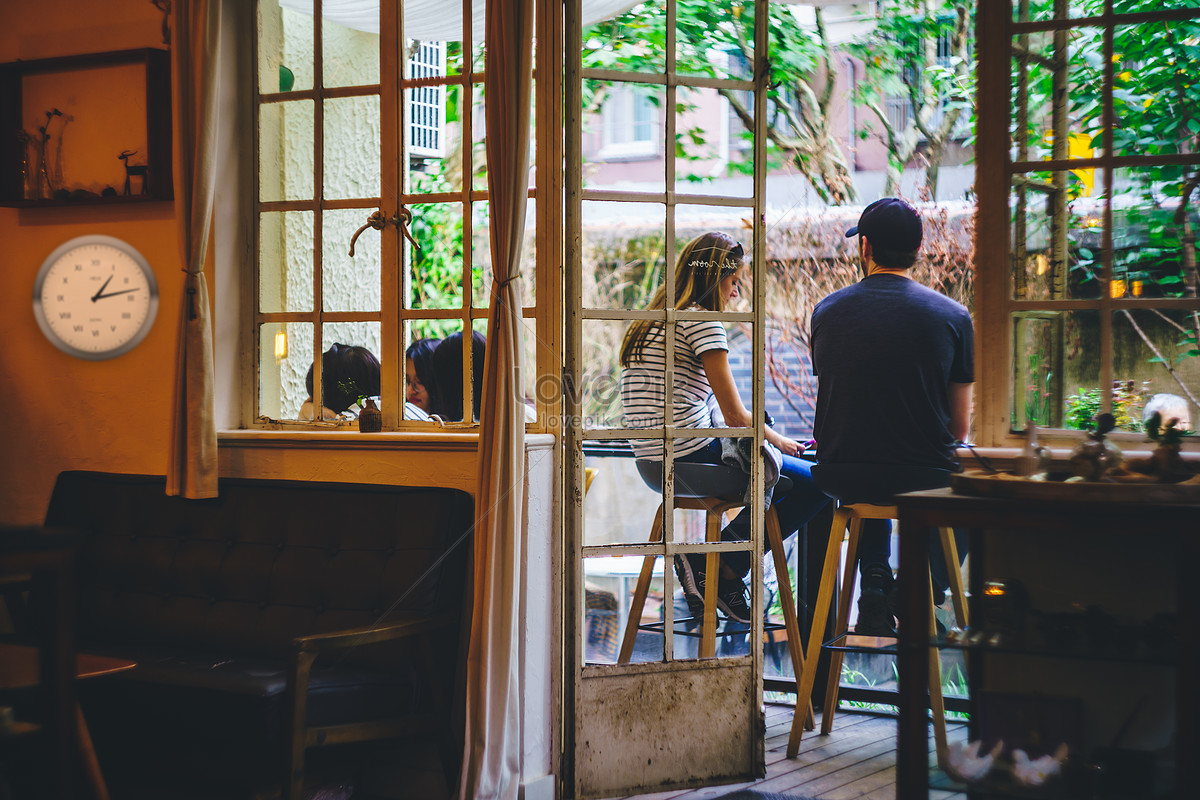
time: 1:13
